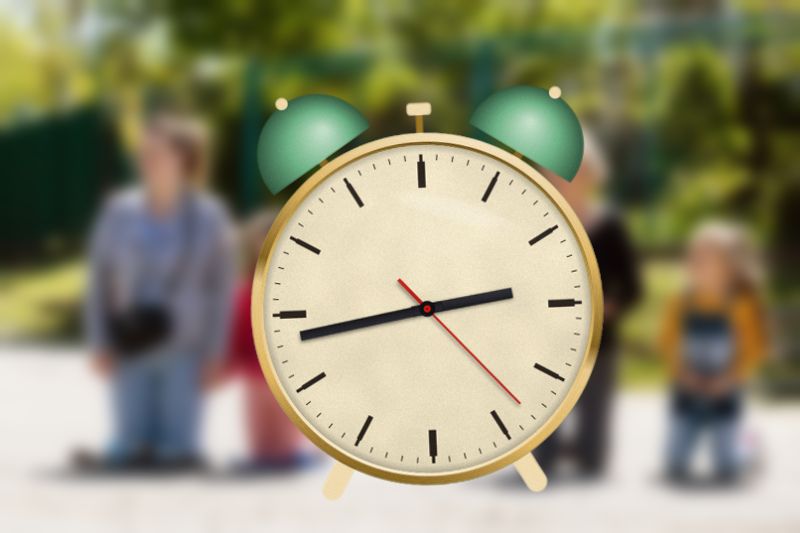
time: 2:43:23
